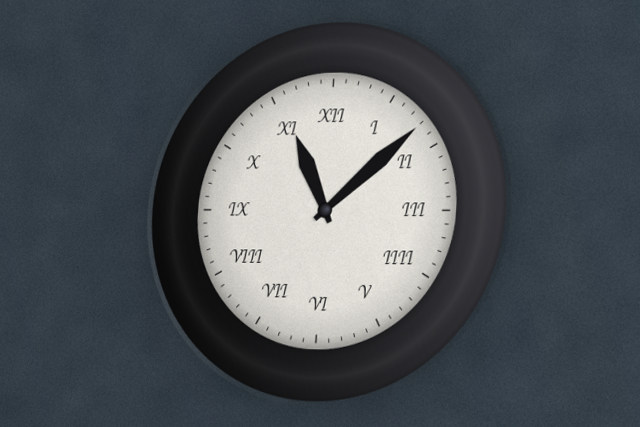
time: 11:08
